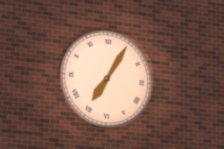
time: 7:05
